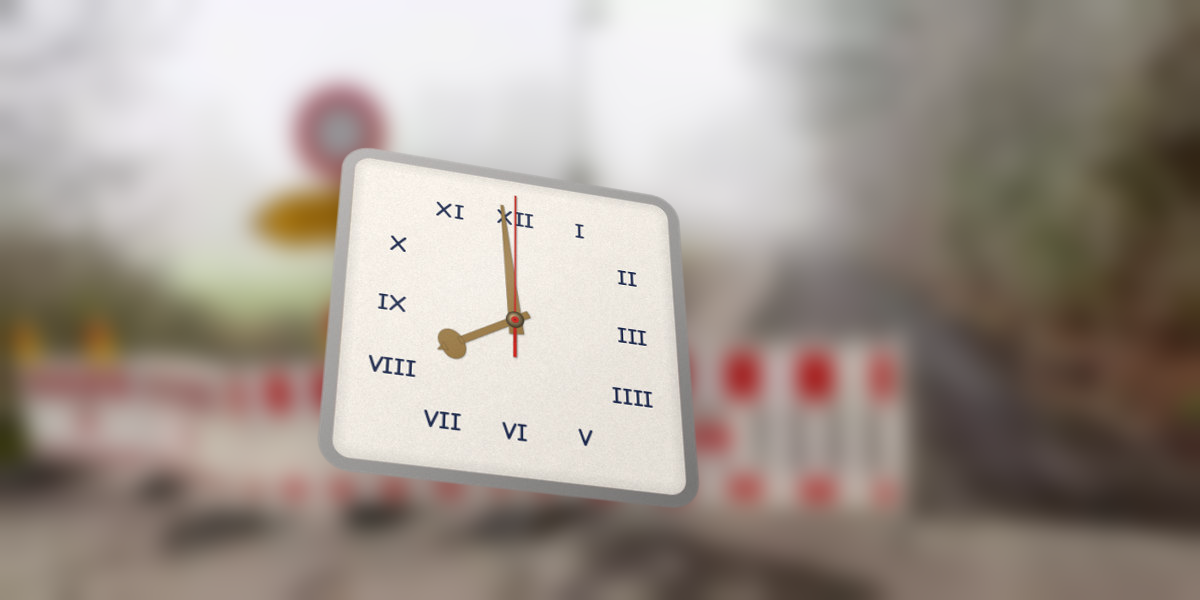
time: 7:59:00
